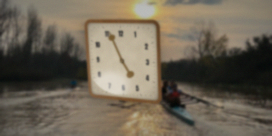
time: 4:56
